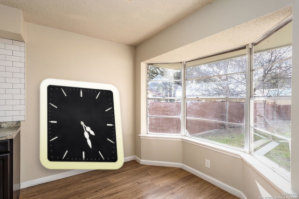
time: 4:27
